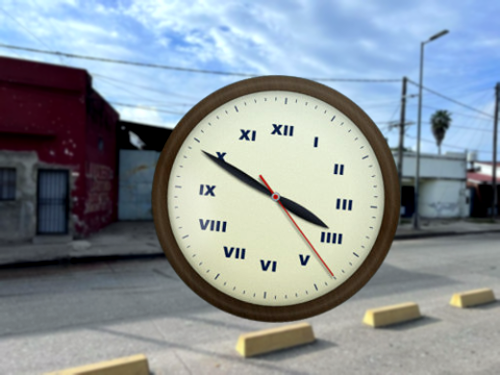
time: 3:49:23
